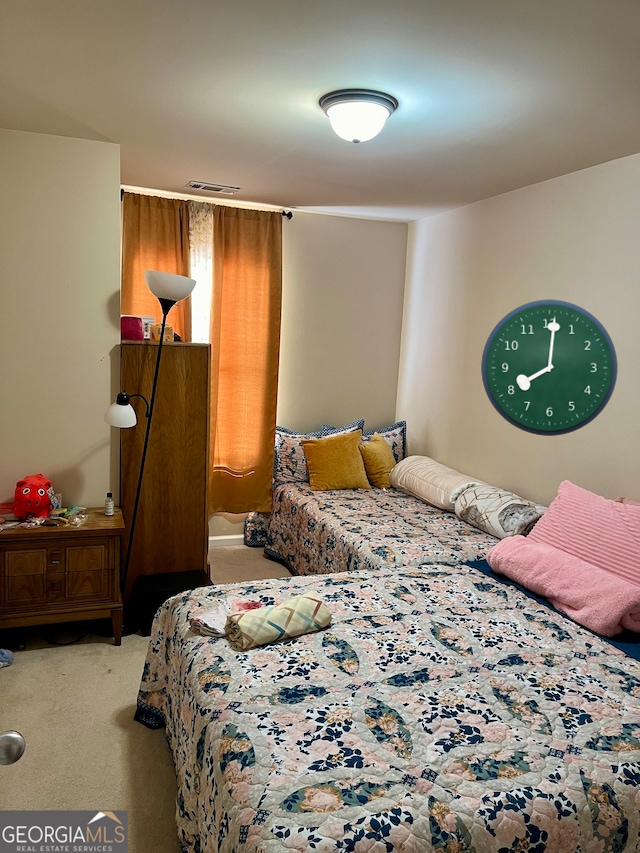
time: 8:01
